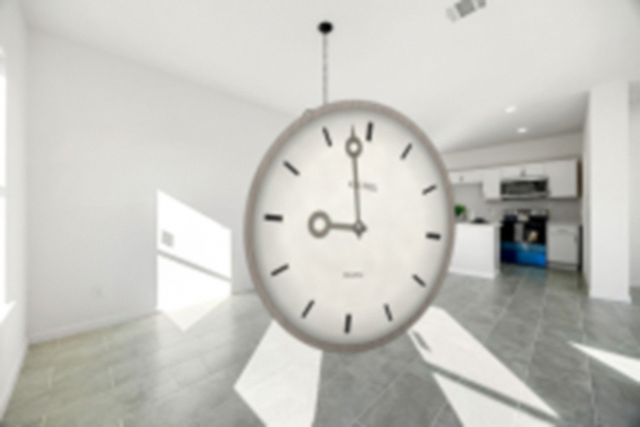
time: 8:58
